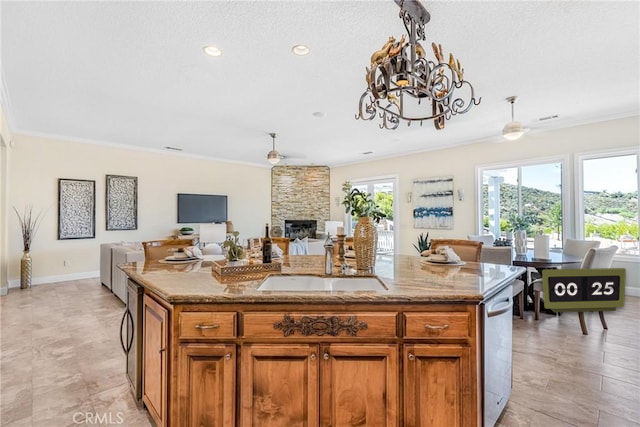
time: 0:25
